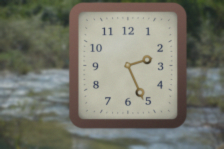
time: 2:26
